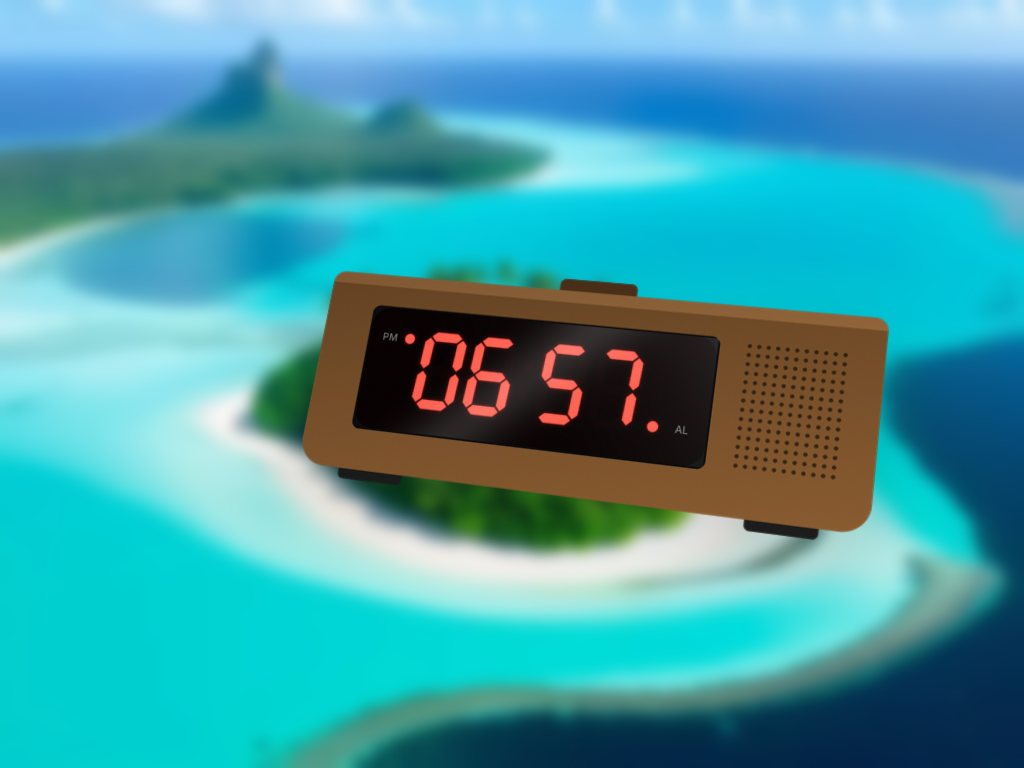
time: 6:57
